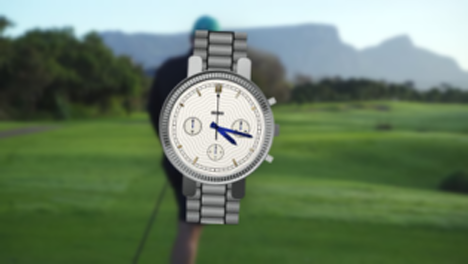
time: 4:17
